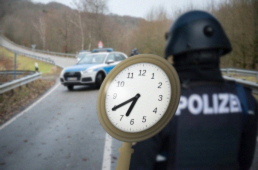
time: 6:40
